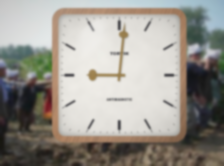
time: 9:01
